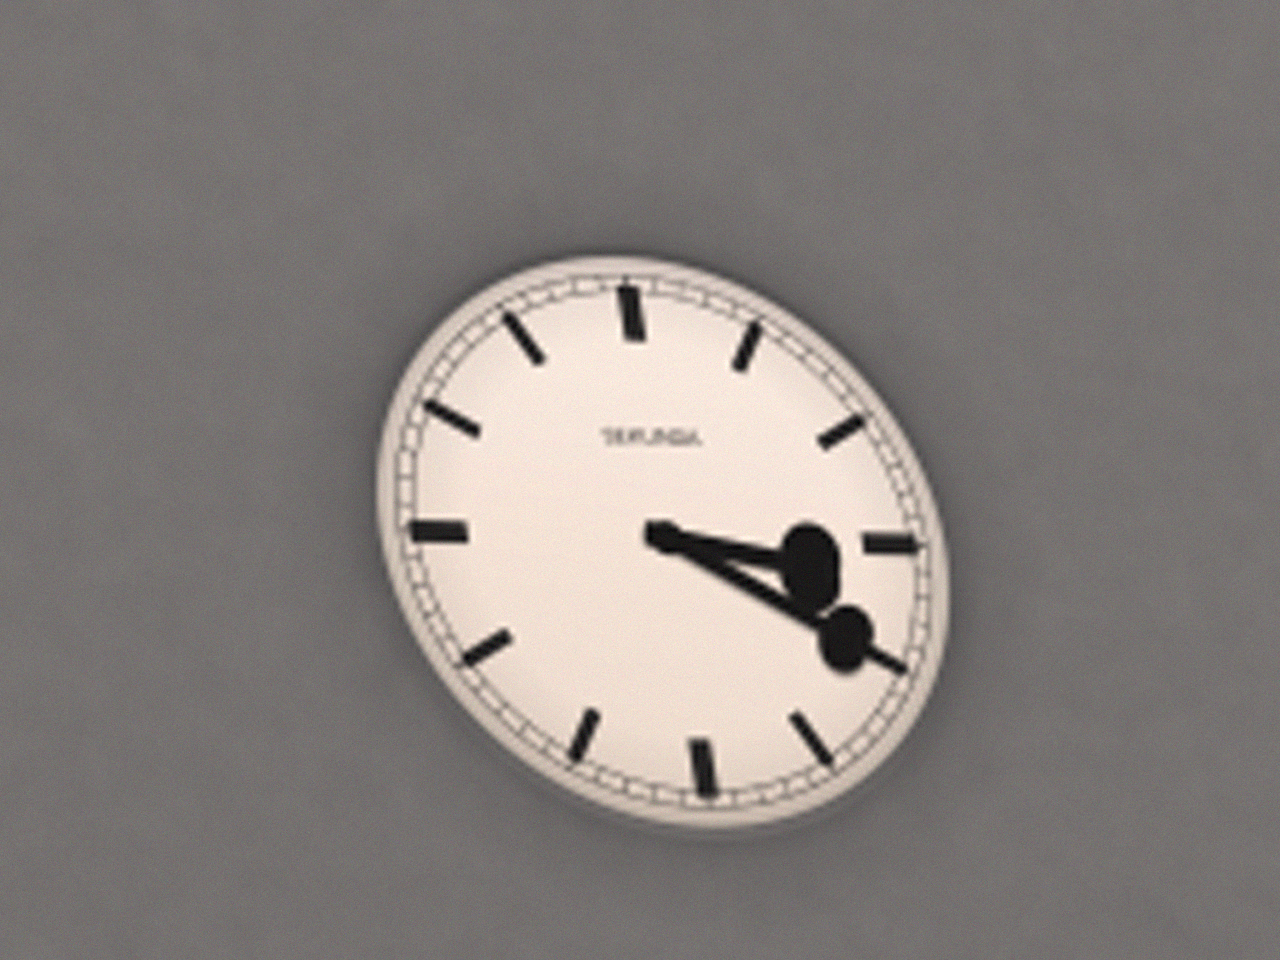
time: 3:20
